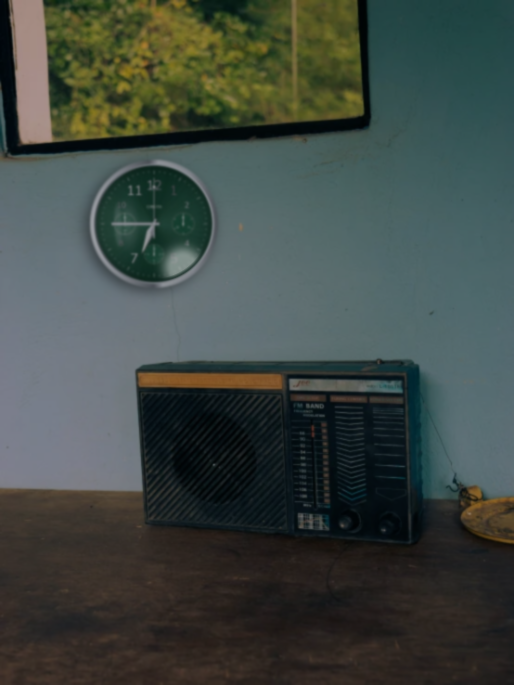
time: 6:45
